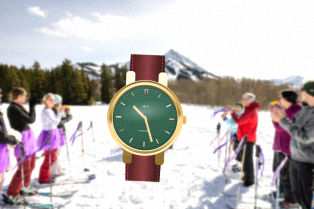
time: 10:27
